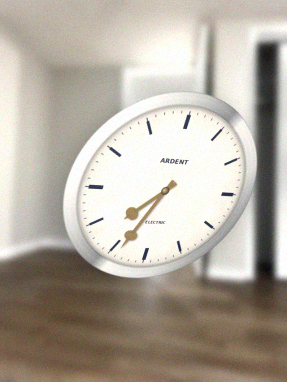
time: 7:34
